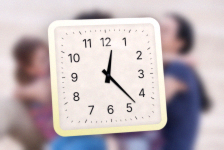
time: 12:23
